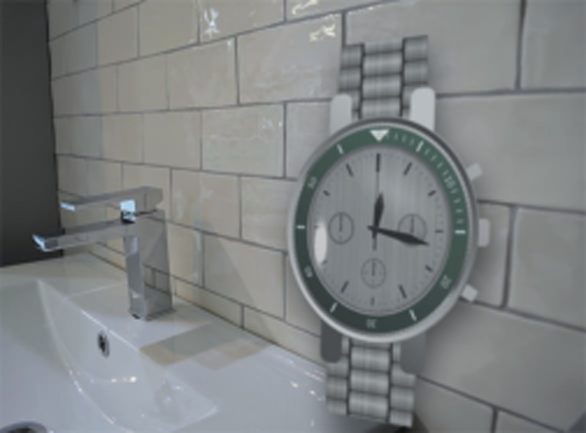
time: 12:17
